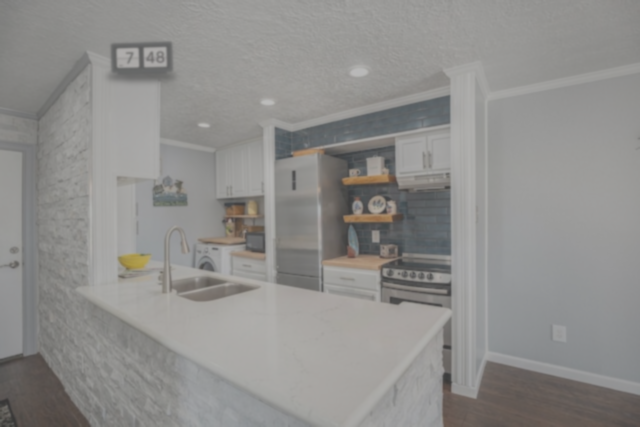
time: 7:48
